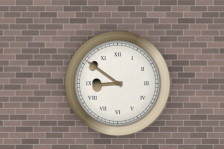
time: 8:51
